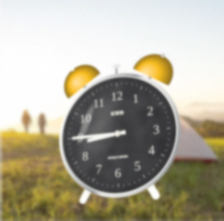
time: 8:45
